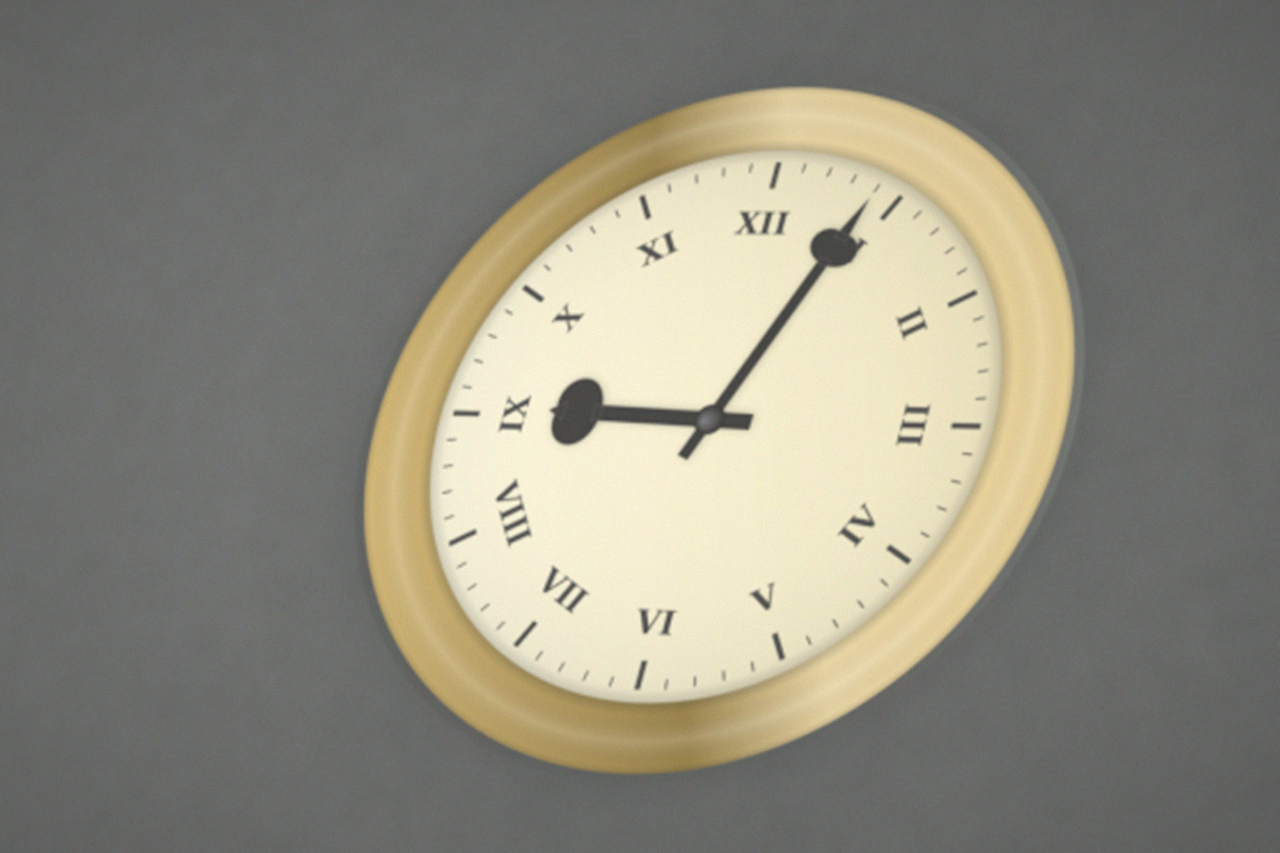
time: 9:04
